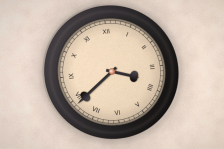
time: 3:39
